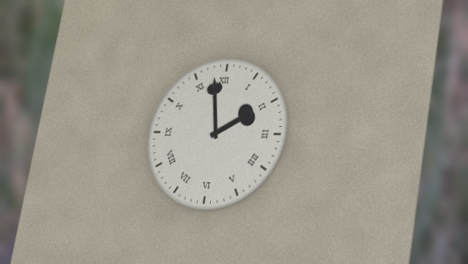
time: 1:58
